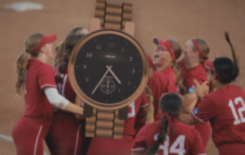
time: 4:35
